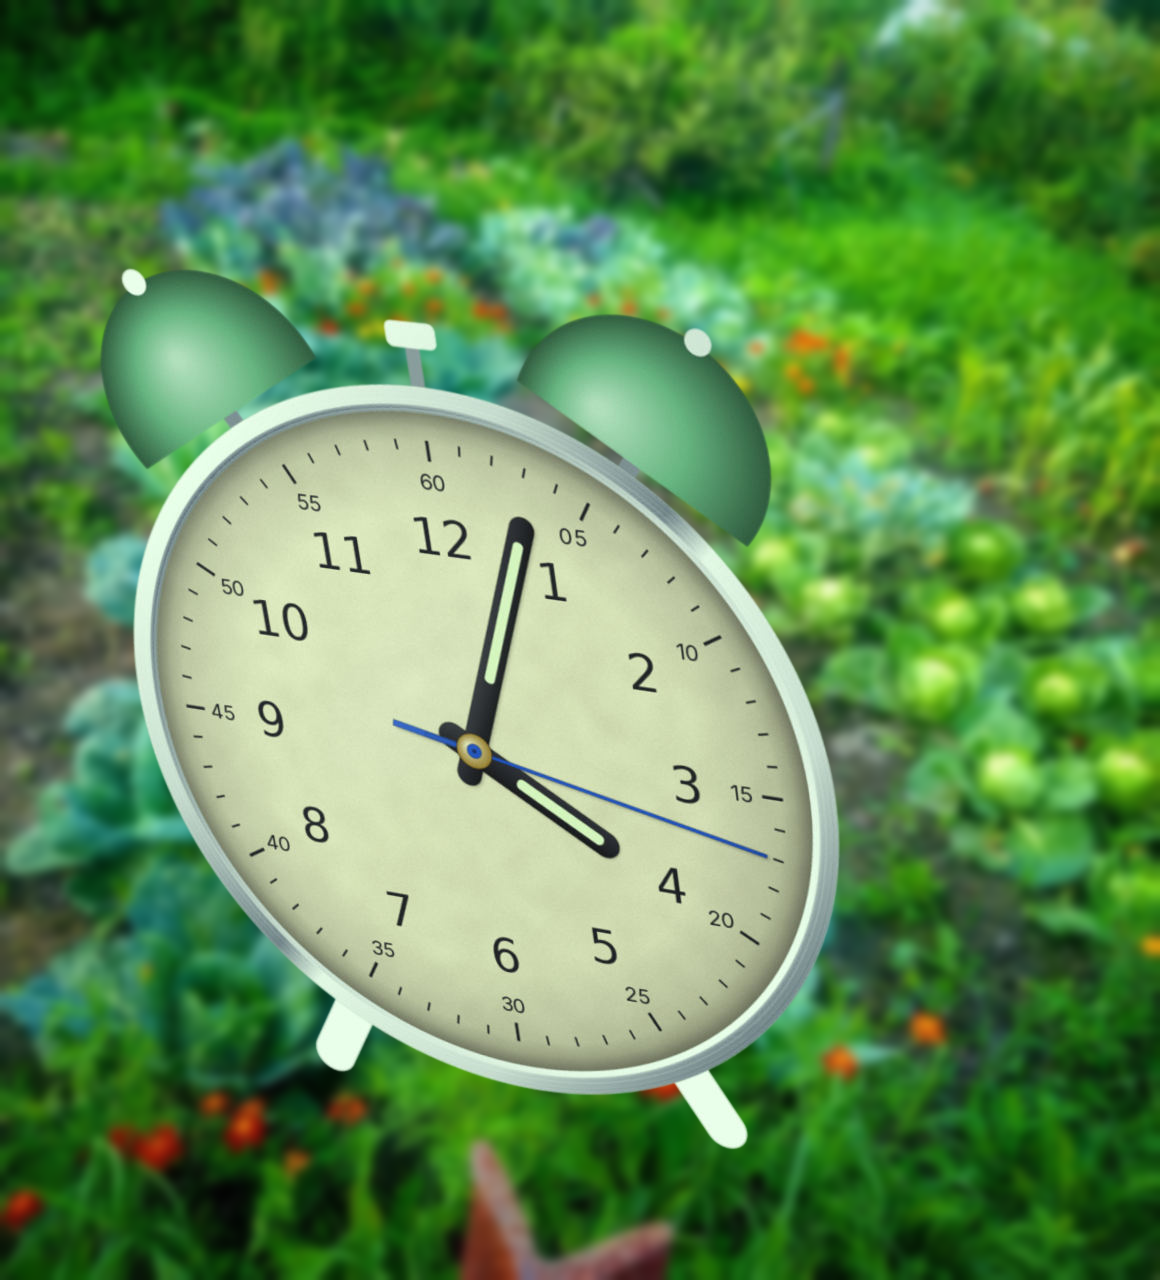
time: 4:03:17
